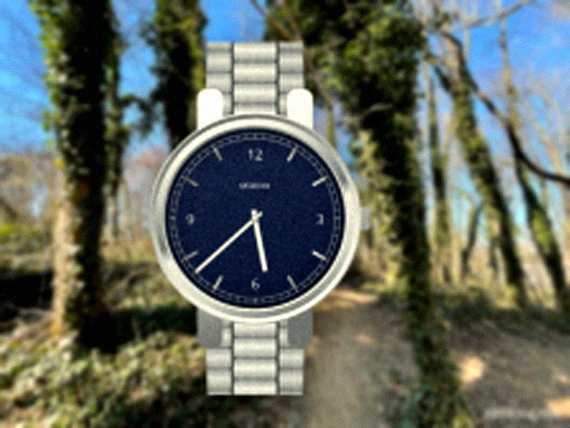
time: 5:38
